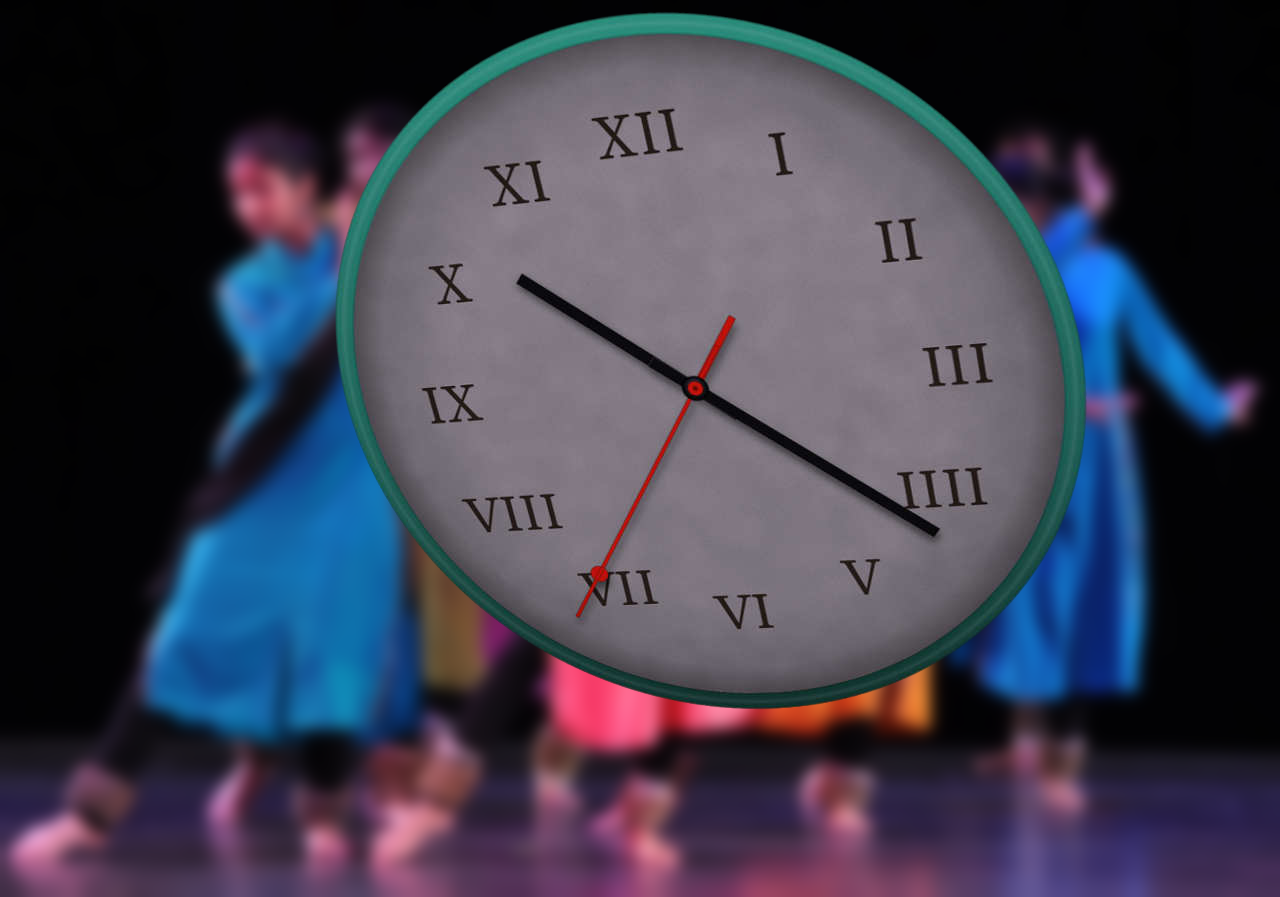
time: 10:21:36
